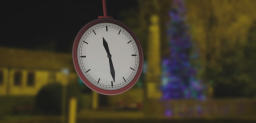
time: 11:29
